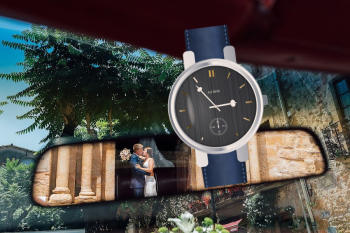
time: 2:54
